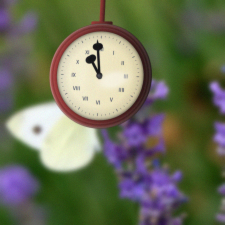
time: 10:59
